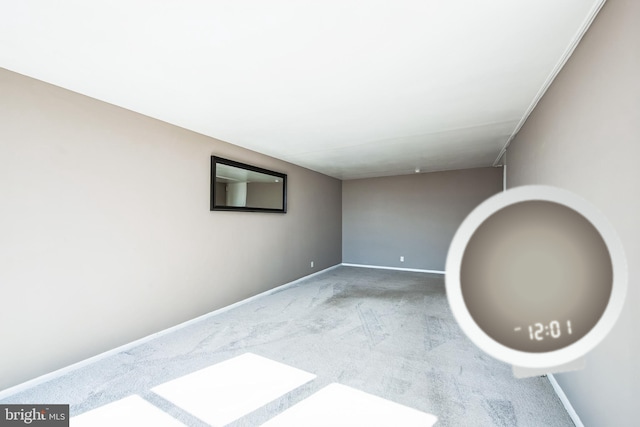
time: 12:01
